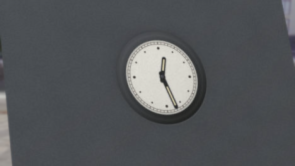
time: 12:27
